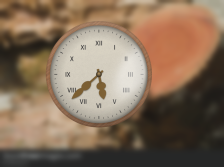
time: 5:38
